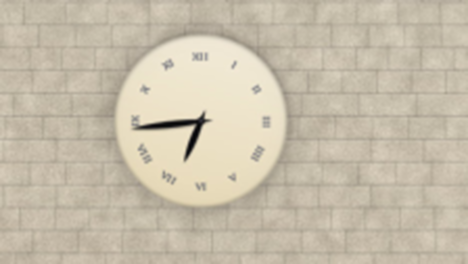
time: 6:44
